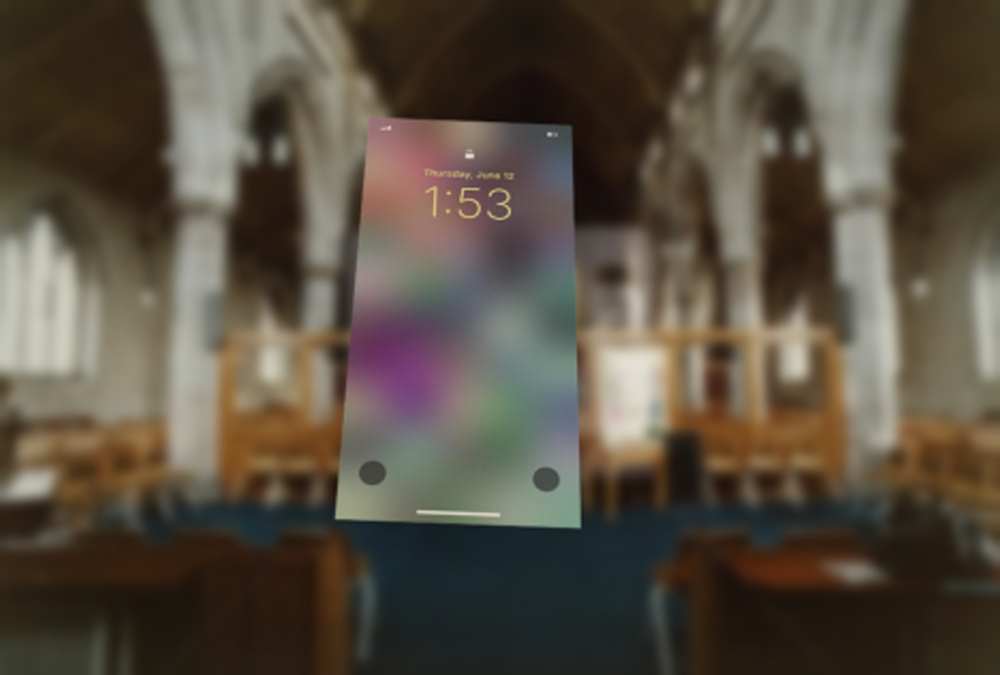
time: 1:53
